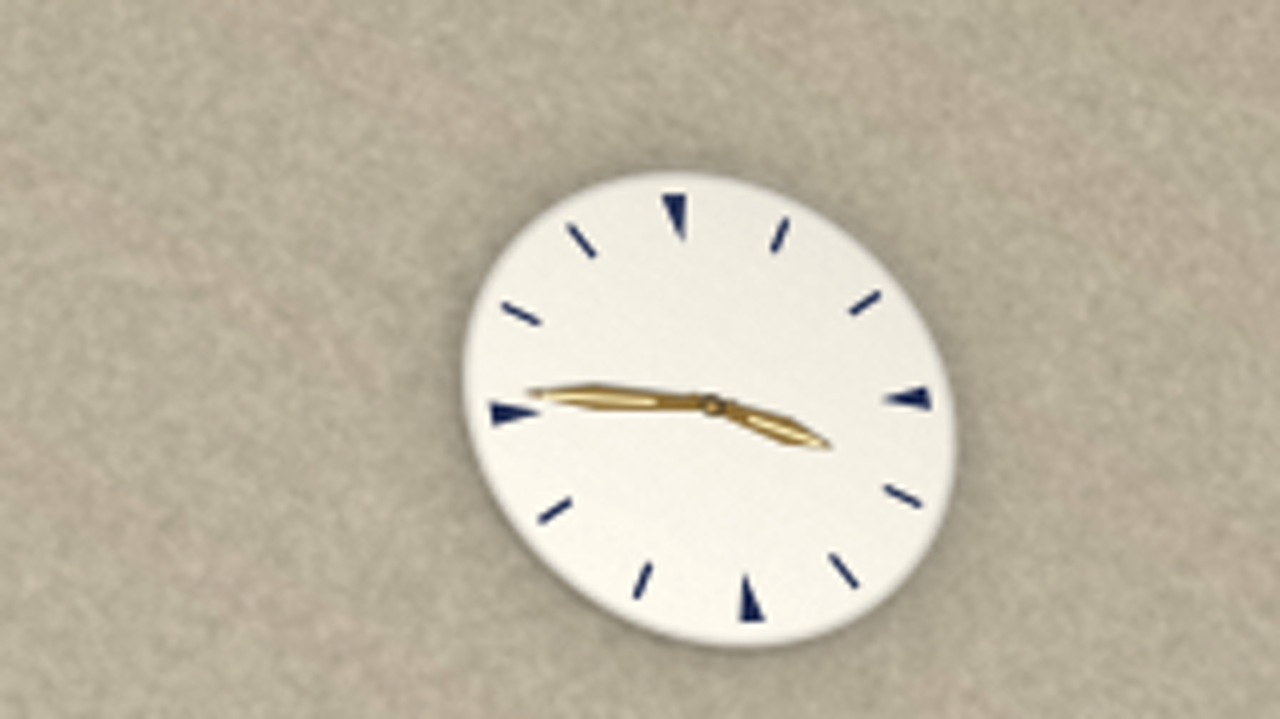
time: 3:46
